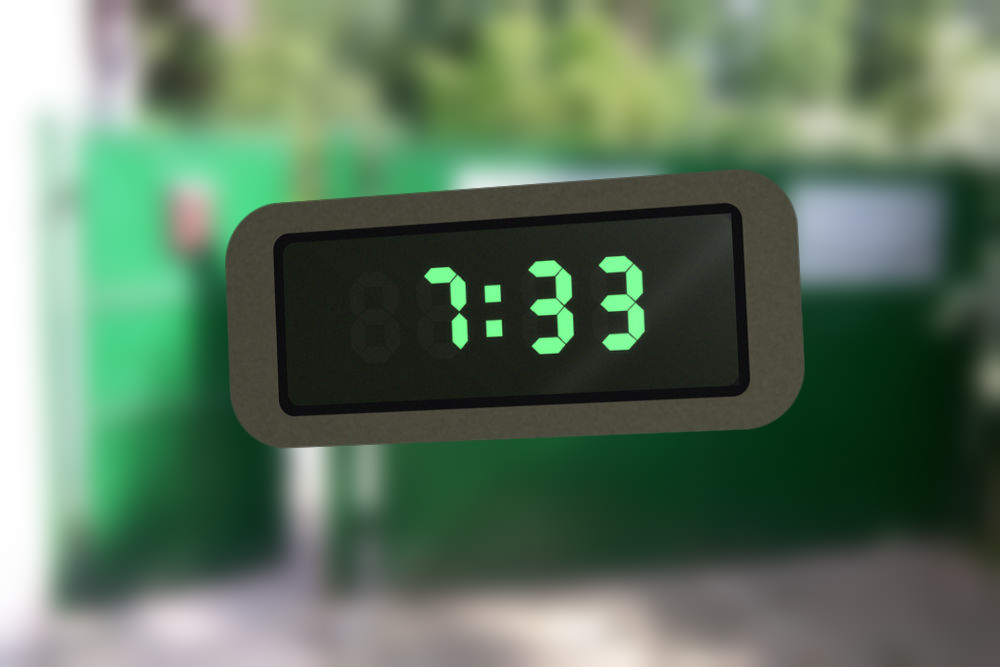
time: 7:33
